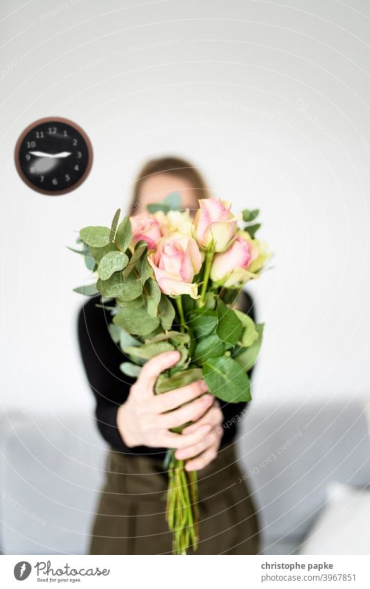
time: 2:47
